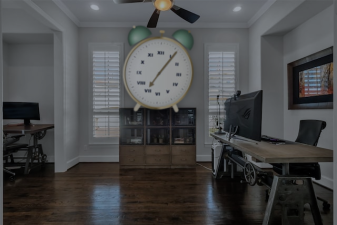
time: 7:06
